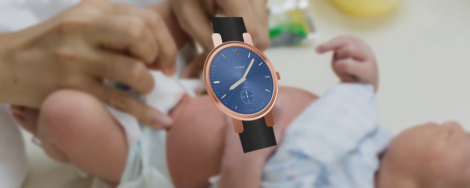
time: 8:07
